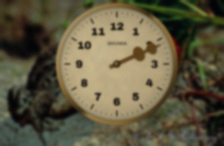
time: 2:11
